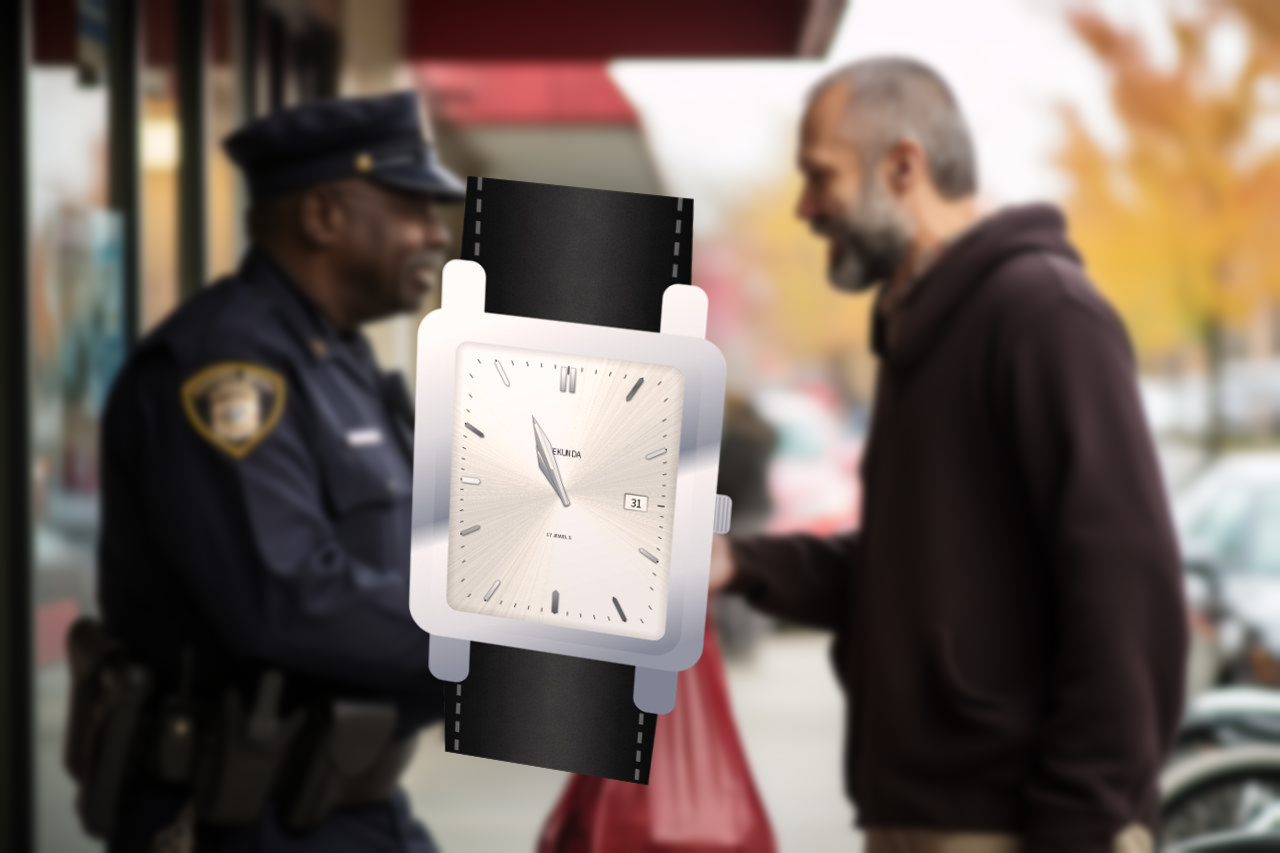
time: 10:56
